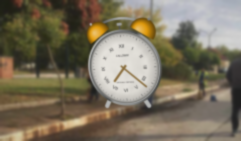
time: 7:22
